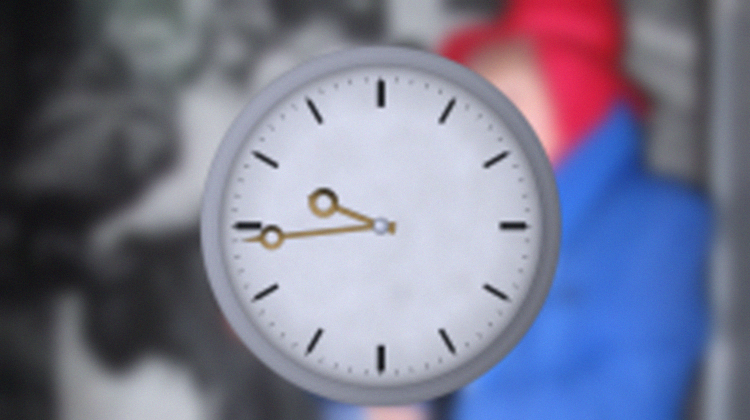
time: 9:44
